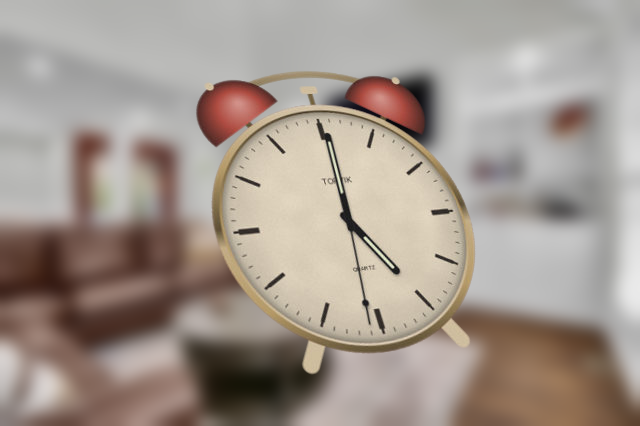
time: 5:00:31
